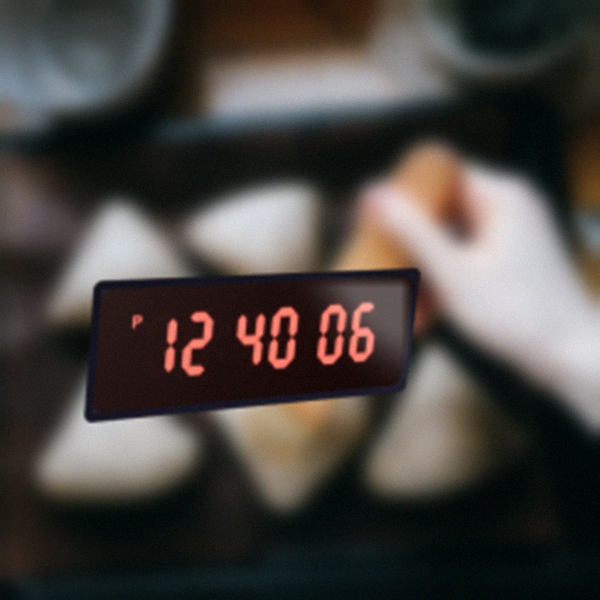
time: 12:40:06
